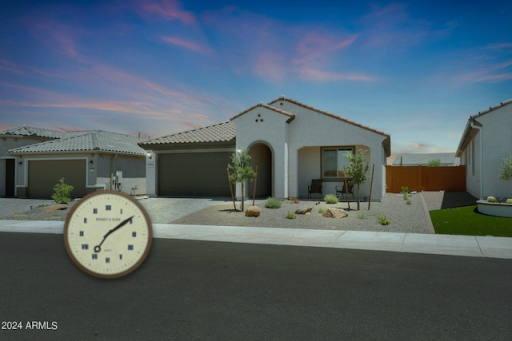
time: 7:09
